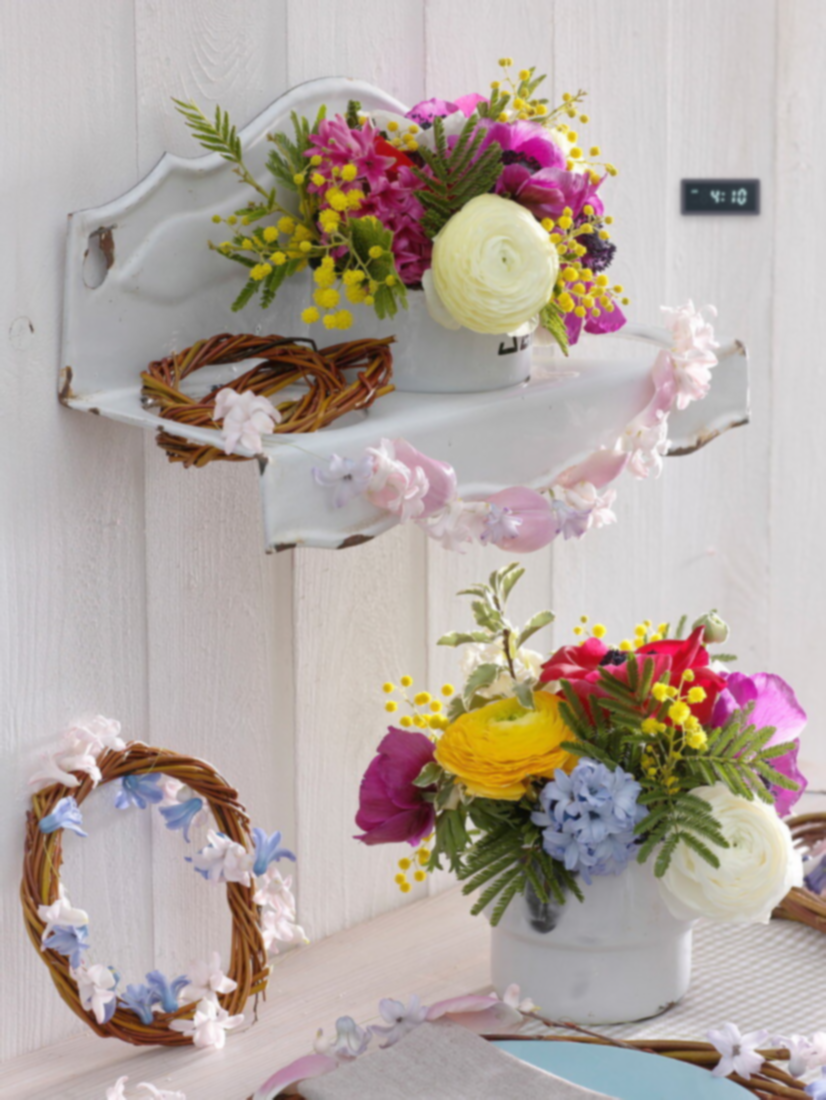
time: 4:10
